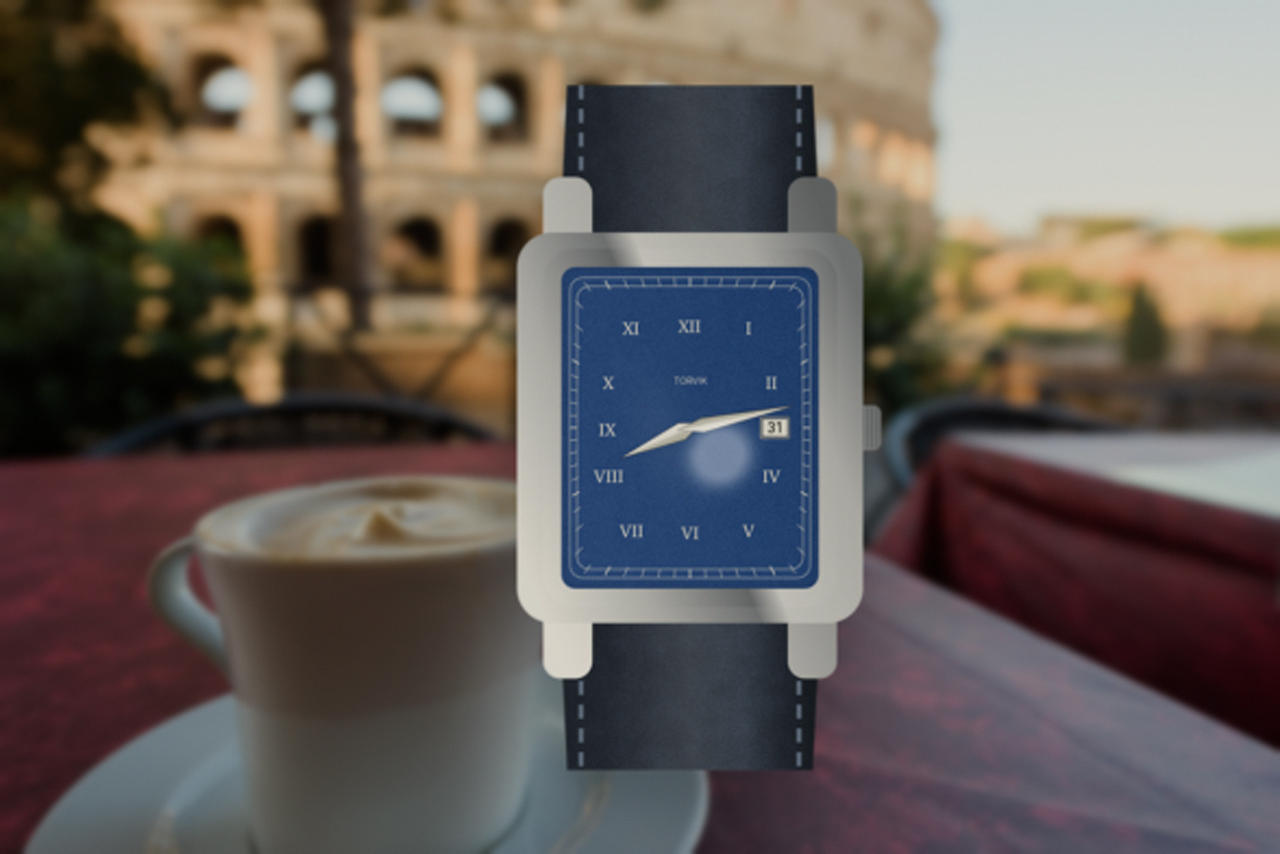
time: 8:13
